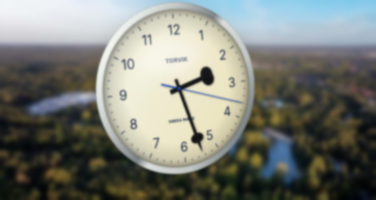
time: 2:27:18
